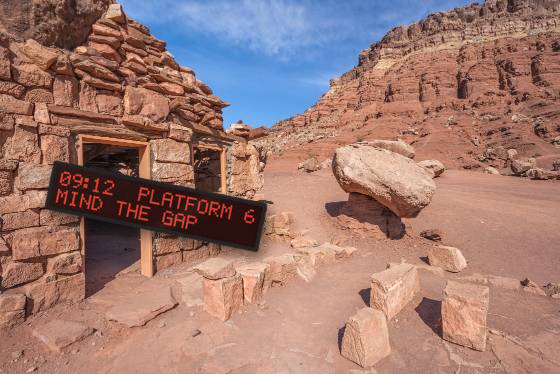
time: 9:12
